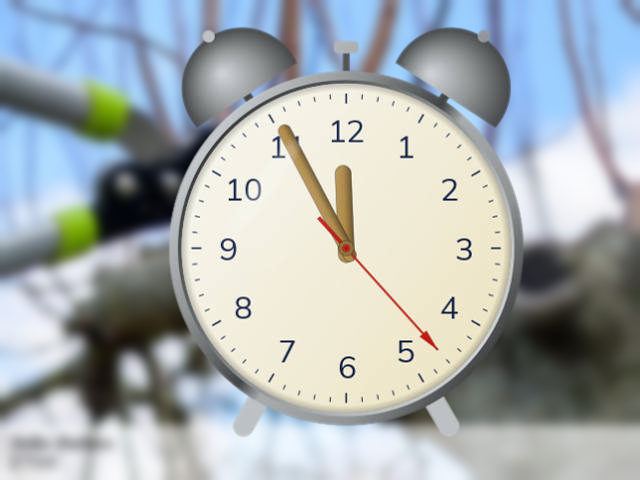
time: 11:55:23
